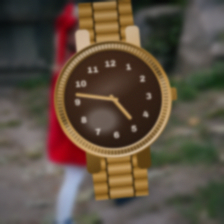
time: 4:47
